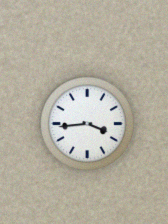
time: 3:44
